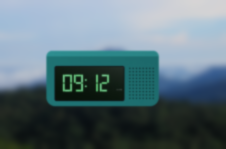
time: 9:12
